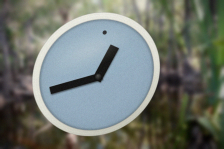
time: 12:42
